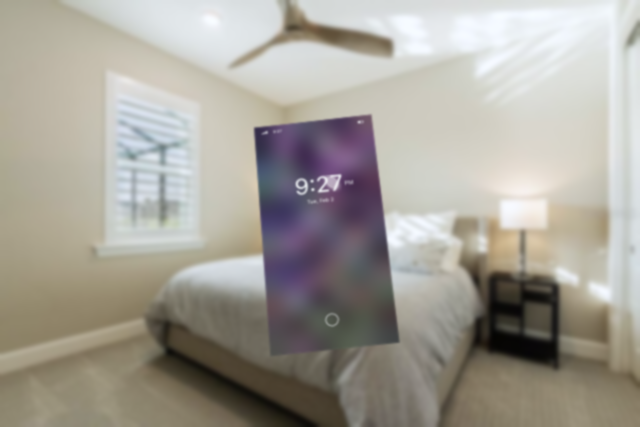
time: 9:27
